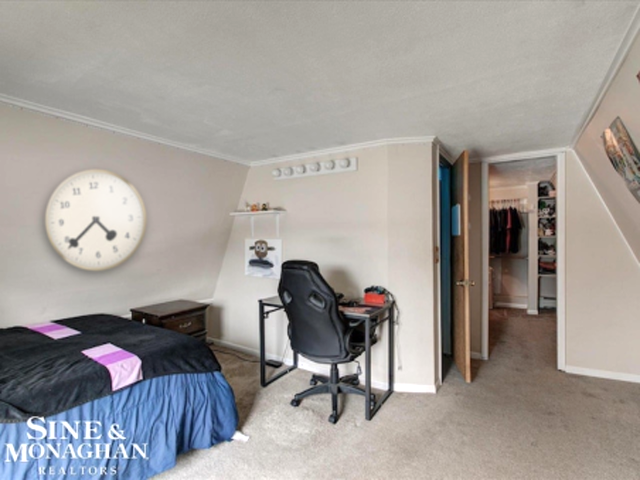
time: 4:38
